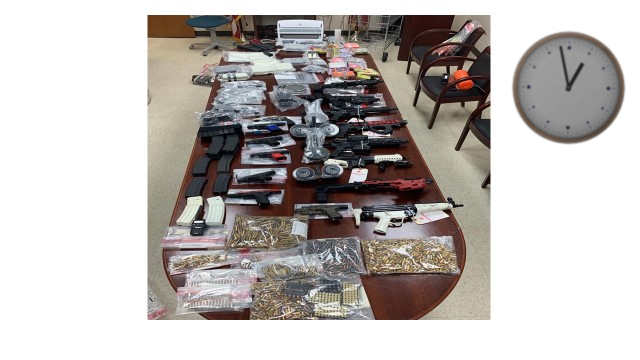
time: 12:58
